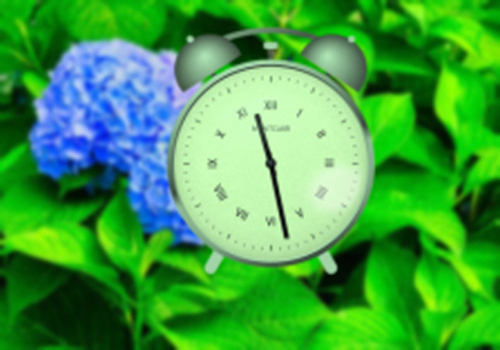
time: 11:28
